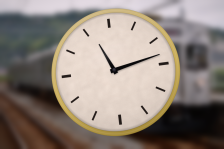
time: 11:13
